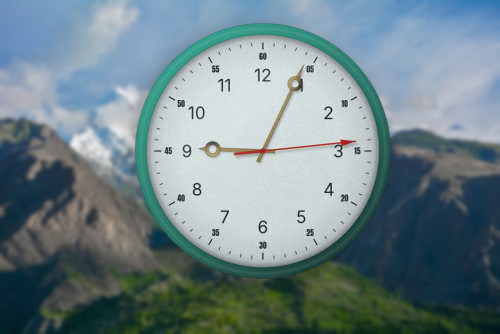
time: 9:04:14
